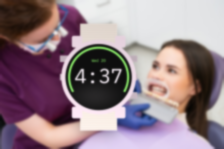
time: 4:37
